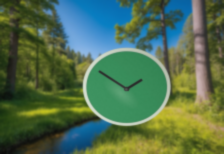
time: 1:51
